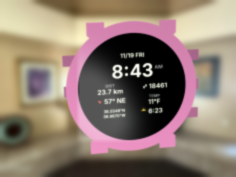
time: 8:43
